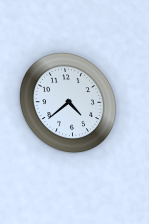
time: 4:39
